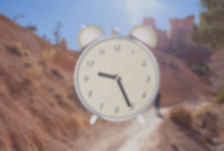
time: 9:26
